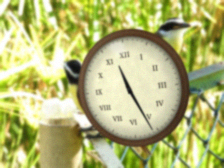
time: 11:26
